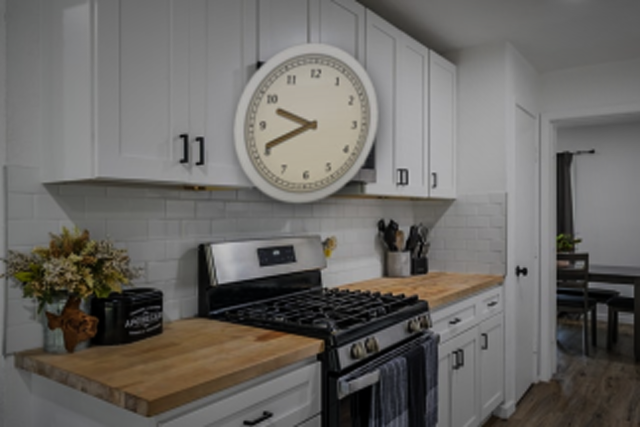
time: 9:41
